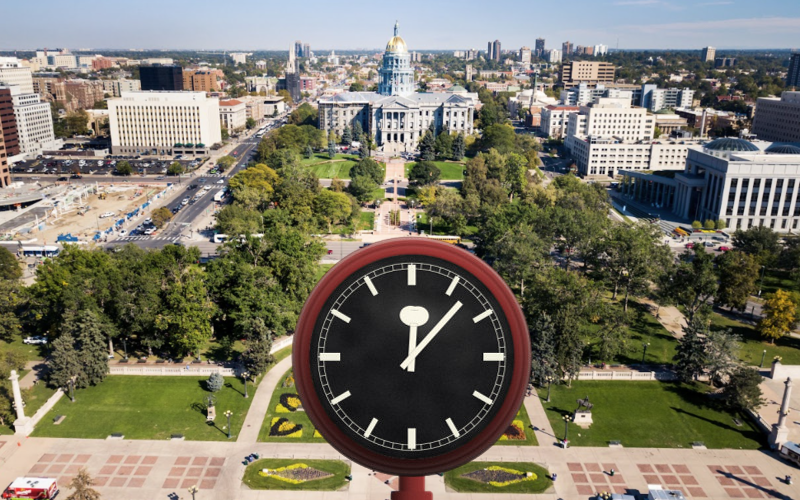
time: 12:07
